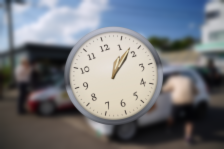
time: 1:08
